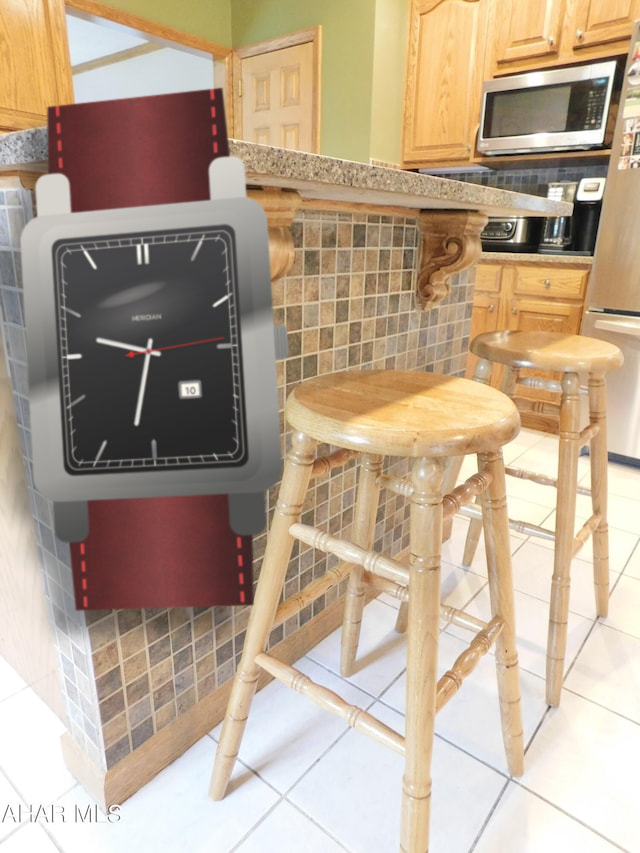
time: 9:32:14
